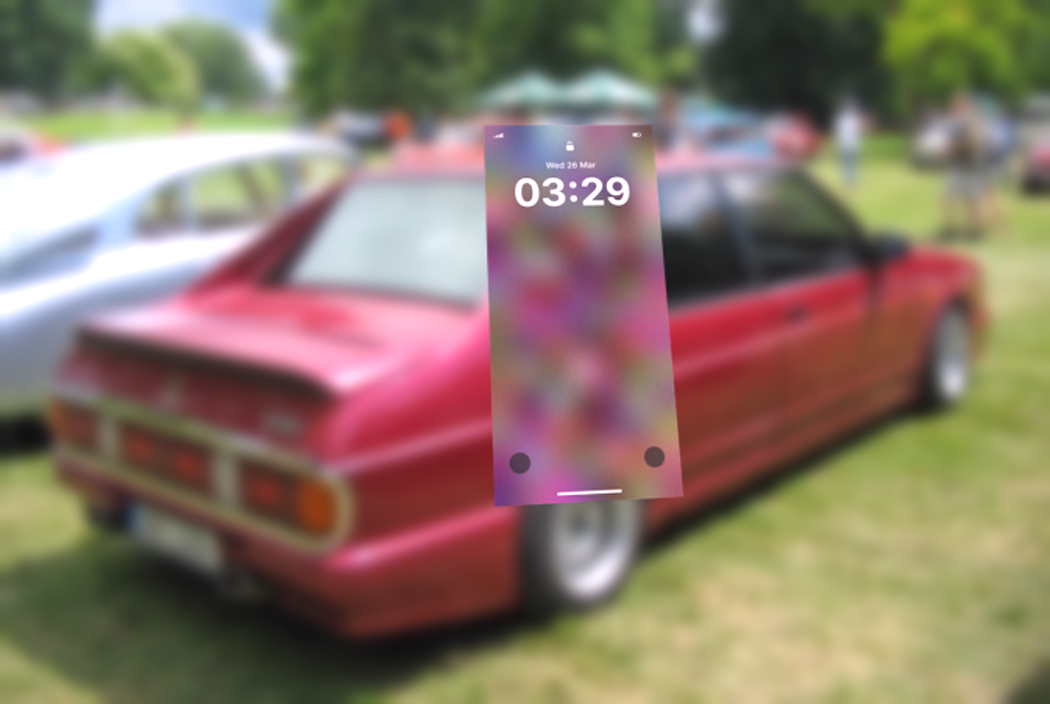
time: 3:29
